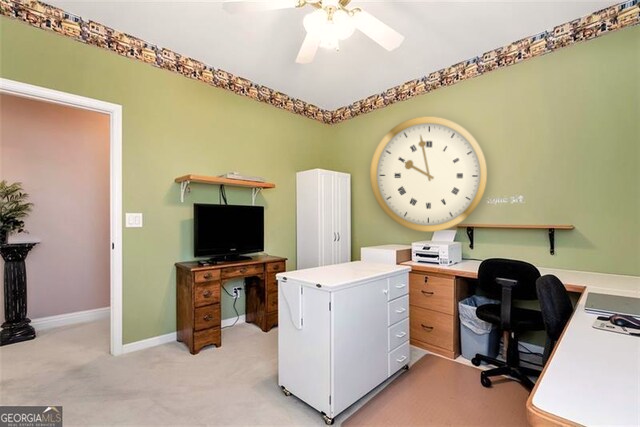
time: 9:58
